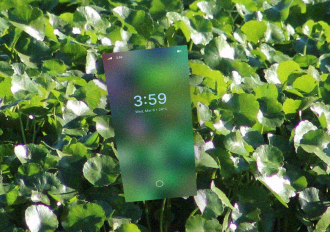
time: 3:59
